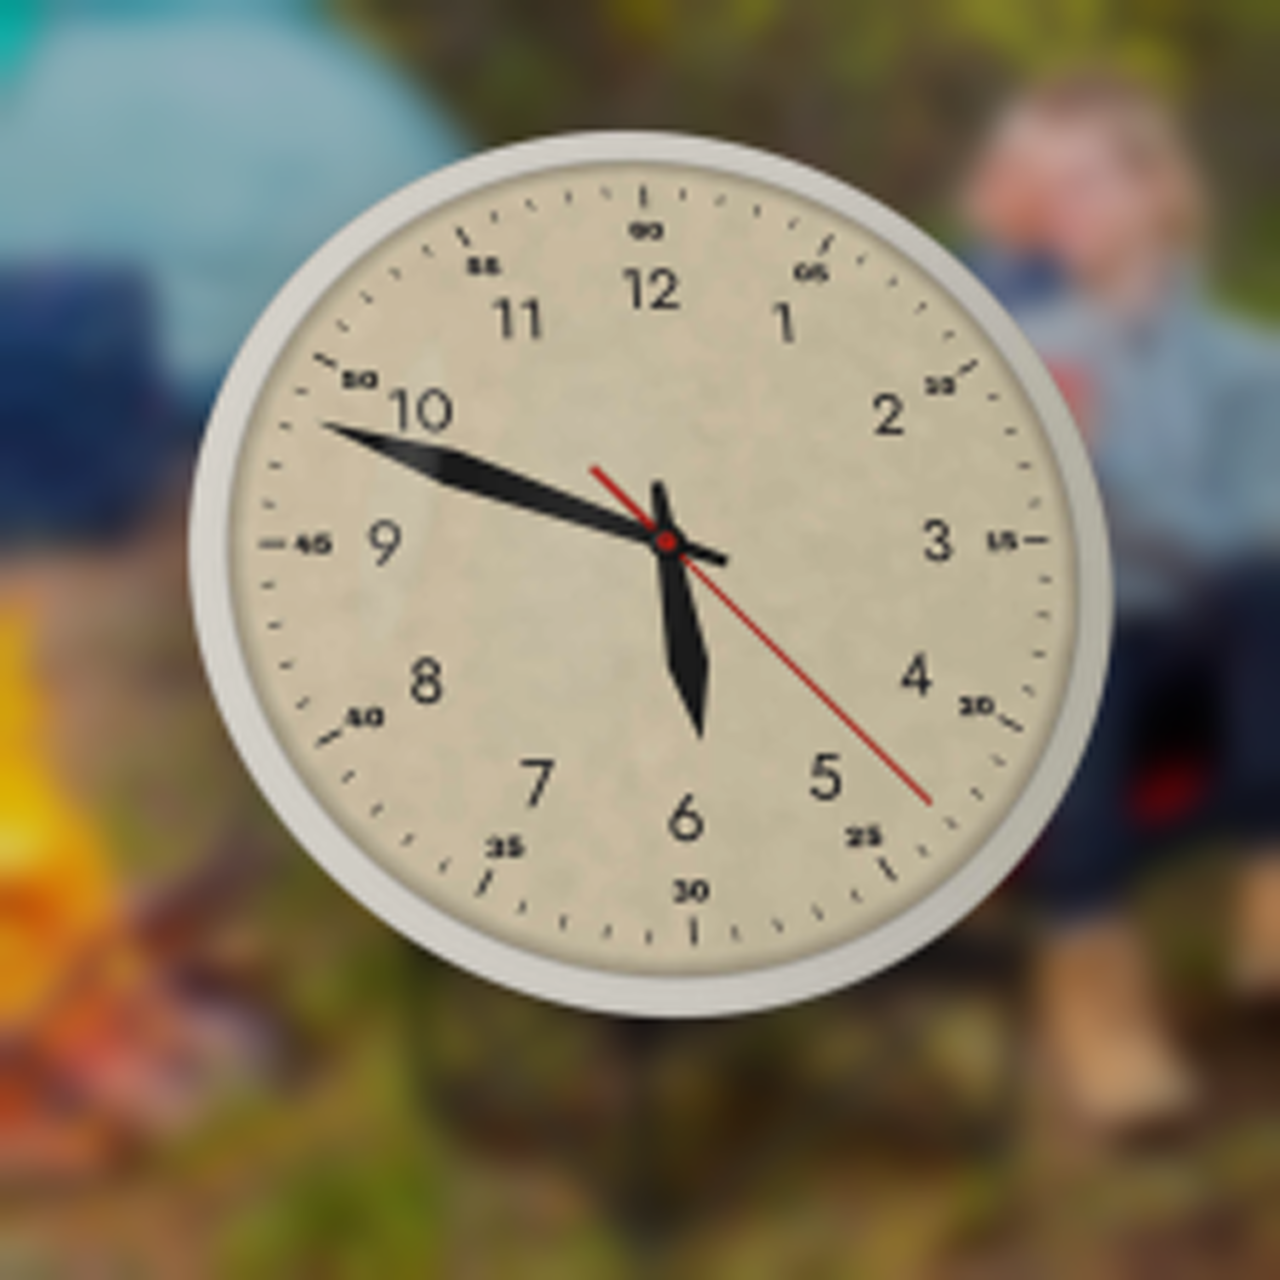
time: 5:48:23
